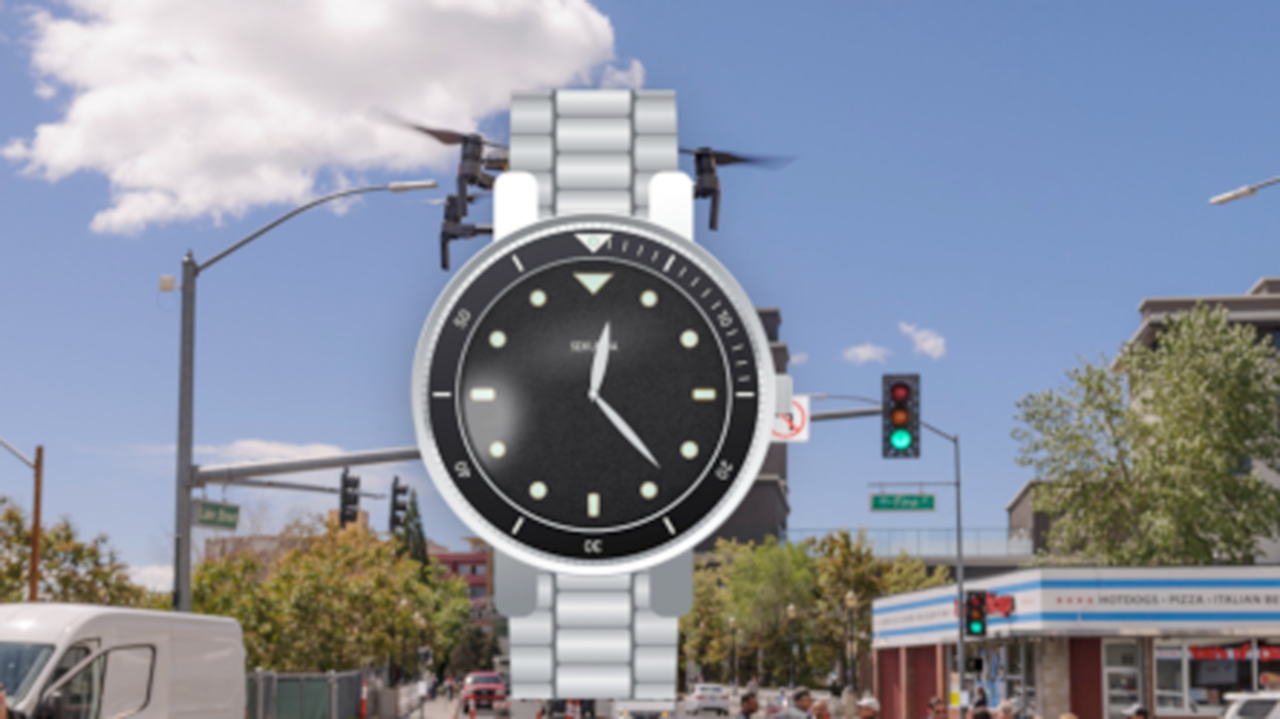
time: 12:23
